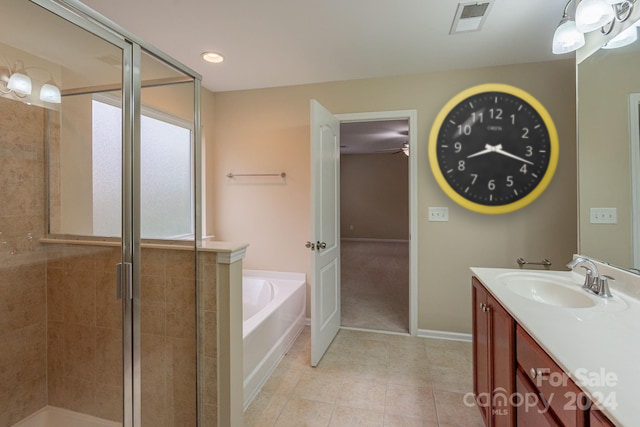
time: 8:18
